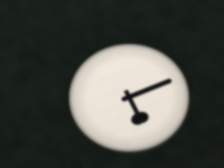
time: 5:11
